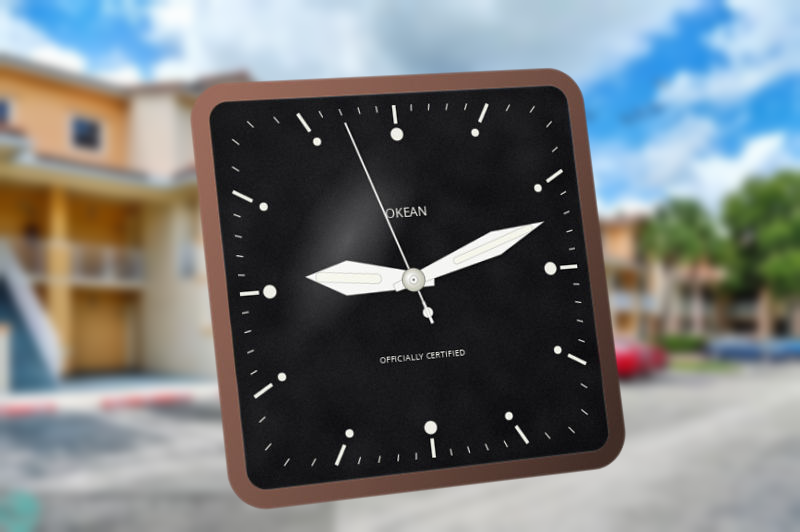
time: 9:11:57
